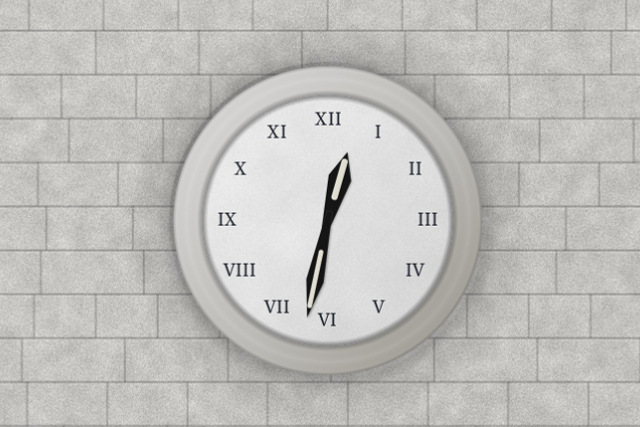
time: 12:32
